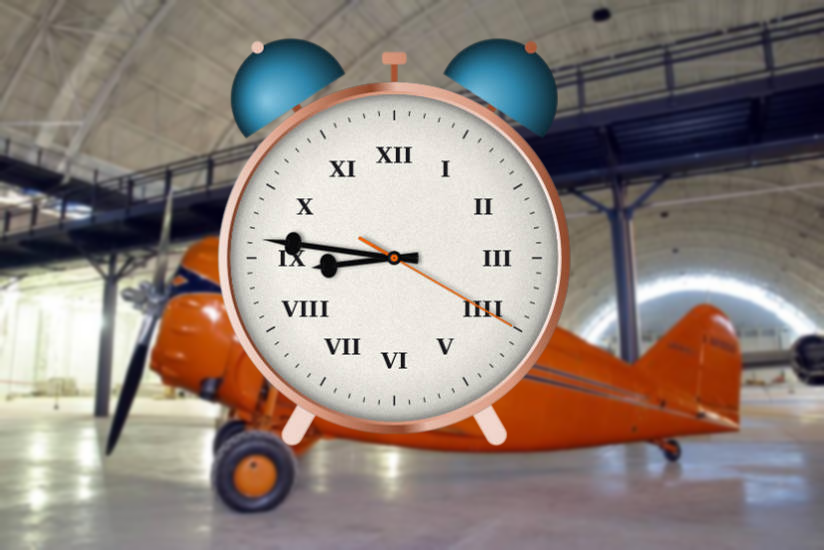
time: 8:46:20
